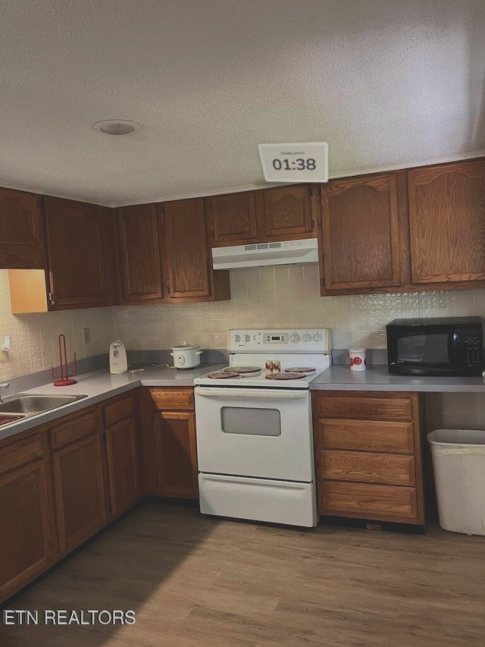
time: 1:38
